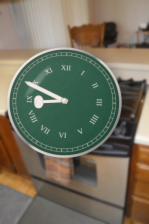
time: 8:49
